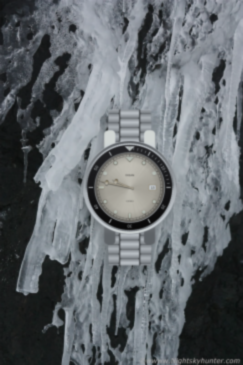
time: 9:47
